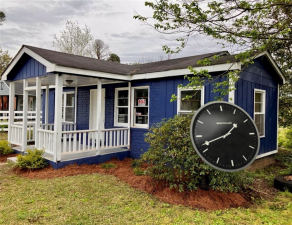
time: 1:42
